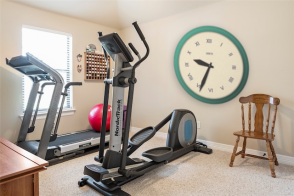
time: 9:34
